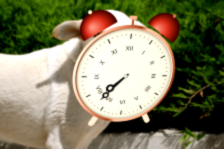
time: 7:37
